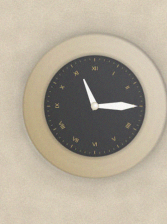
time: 11:15
